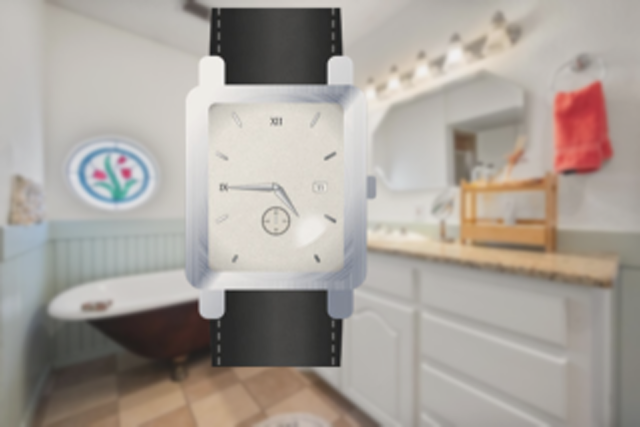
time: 4:45
